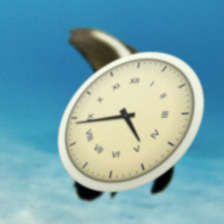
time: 4:44
